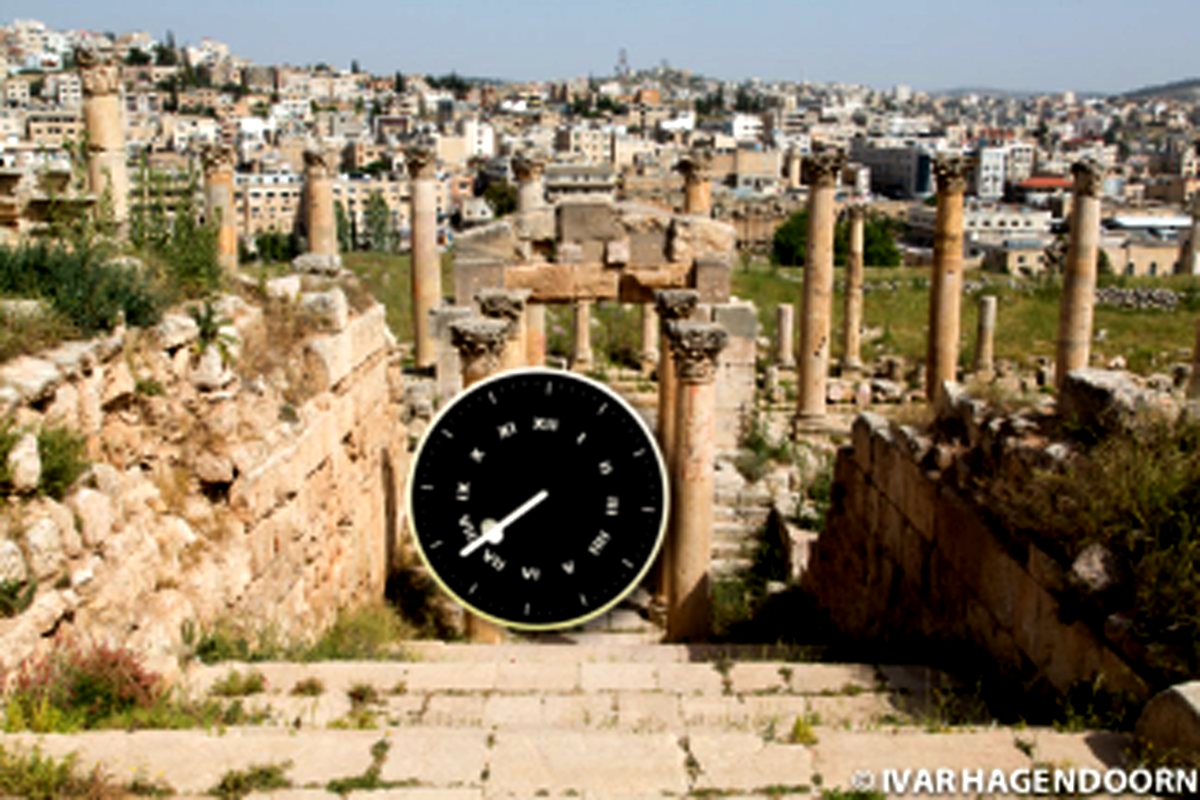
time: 7:38
